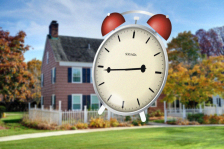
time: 2:44
